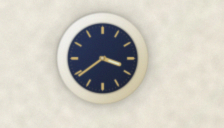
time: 3:39
